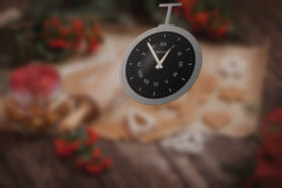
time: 12:54
